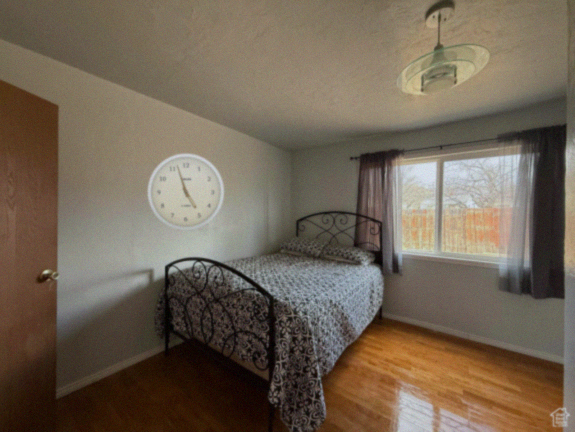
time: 4:57
